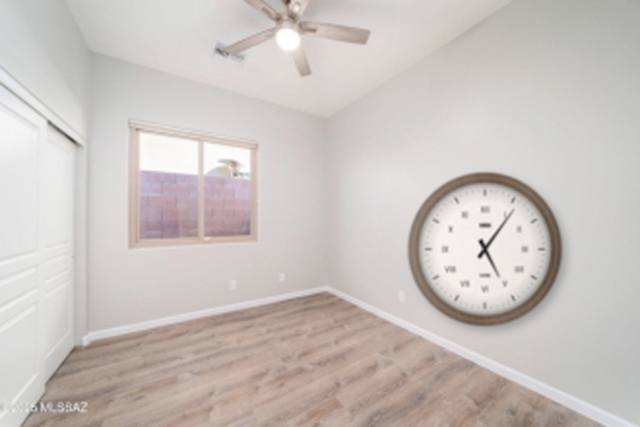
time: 5:06
